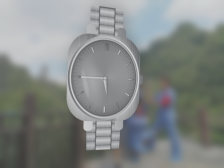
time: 5:45
